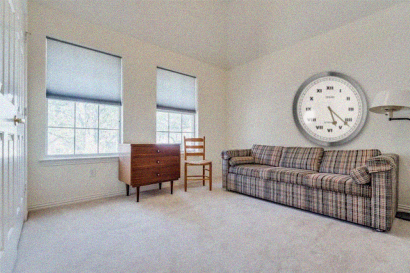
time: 5:22
